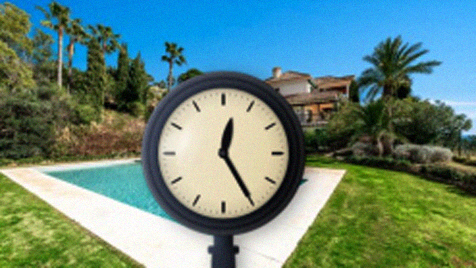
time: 12:25
